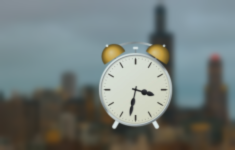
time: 3:32
